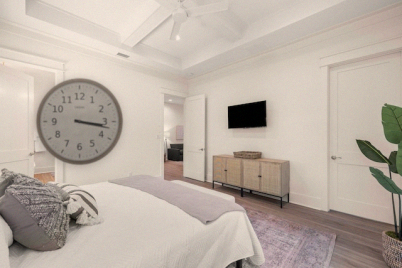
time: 3:17
